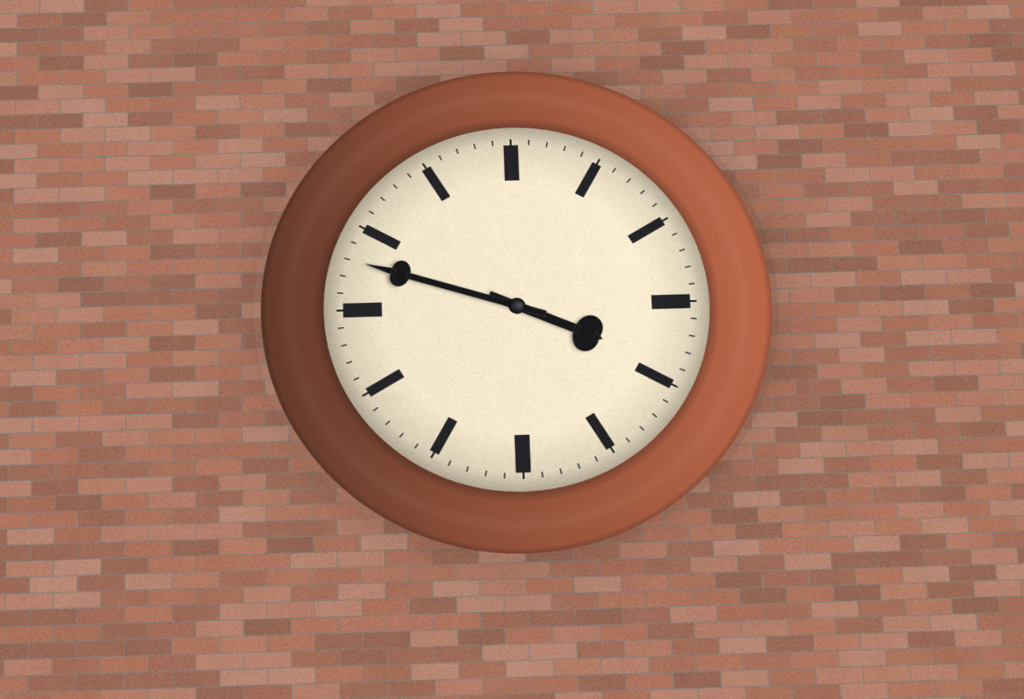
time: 3:48
